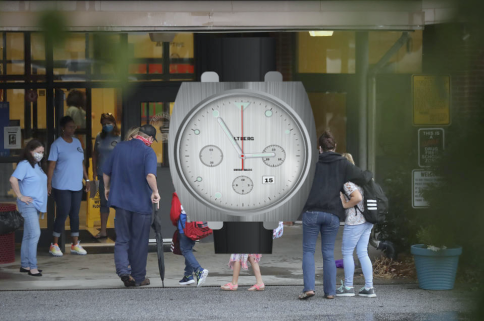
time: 2:55
